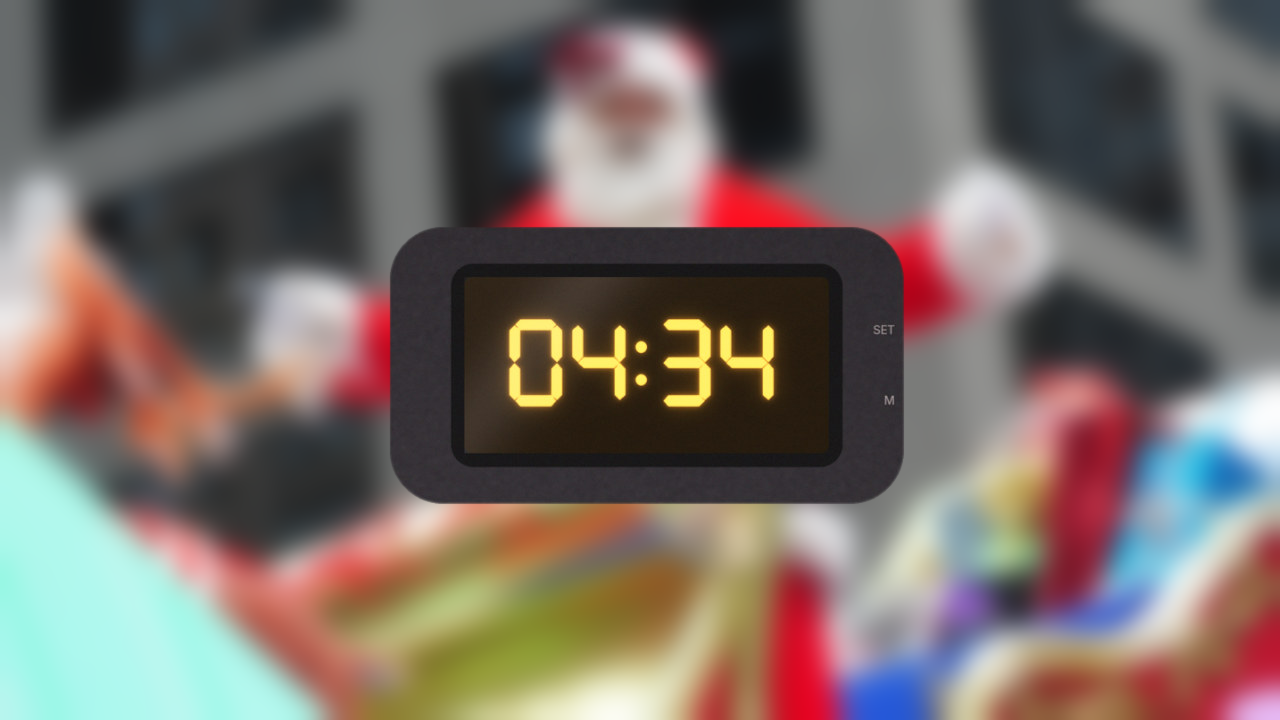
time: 4:34
